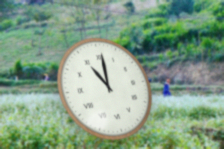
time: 11:01
